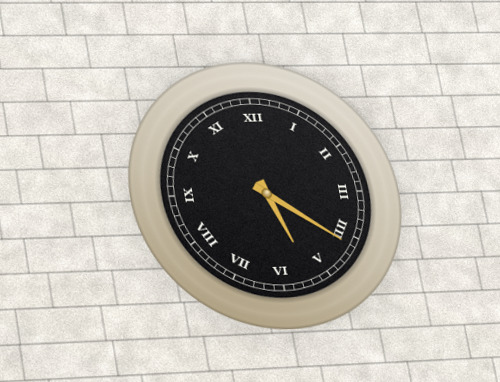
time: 5:21
